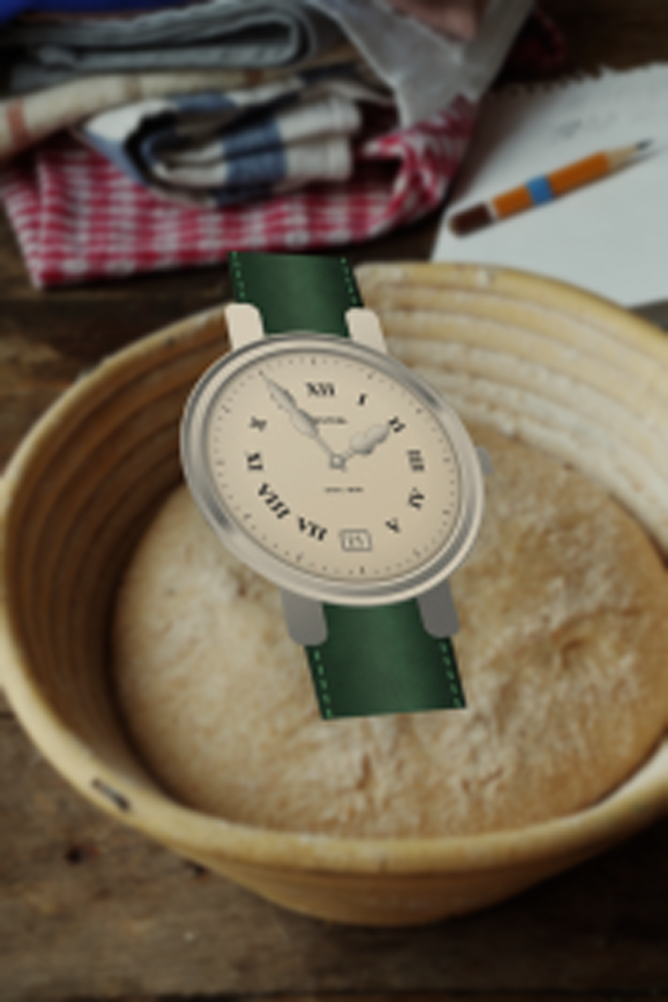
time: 1:55
